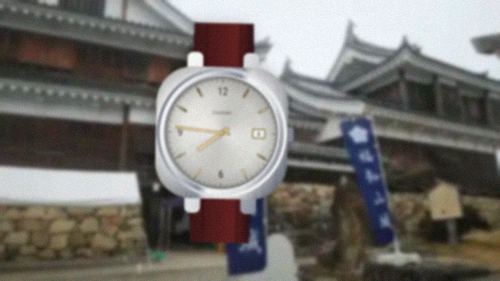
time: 7:46
